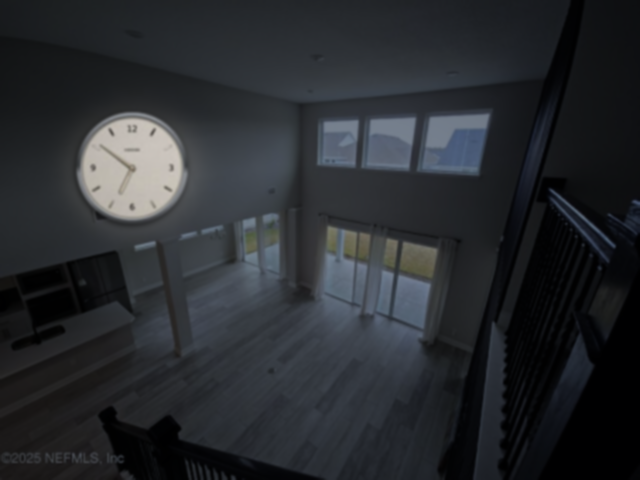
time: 6:51
